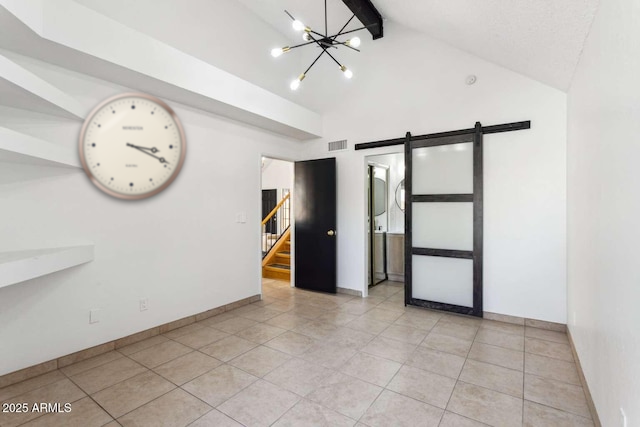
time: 3:19
